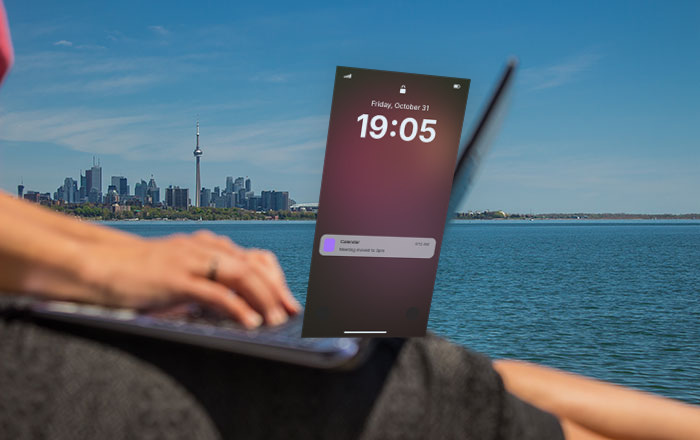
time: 19:05
